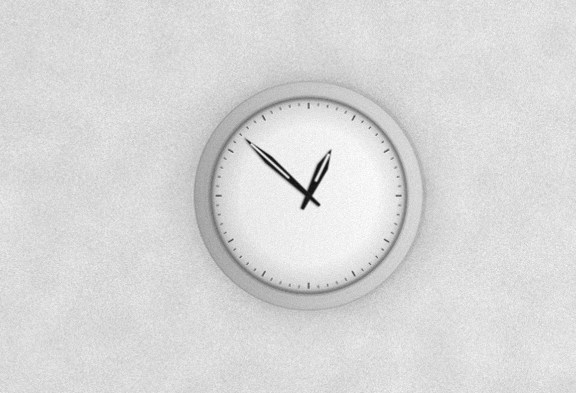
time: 12:52
